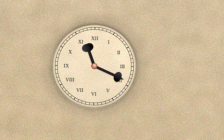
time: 11:19
